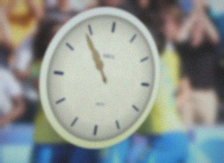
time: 10:54
